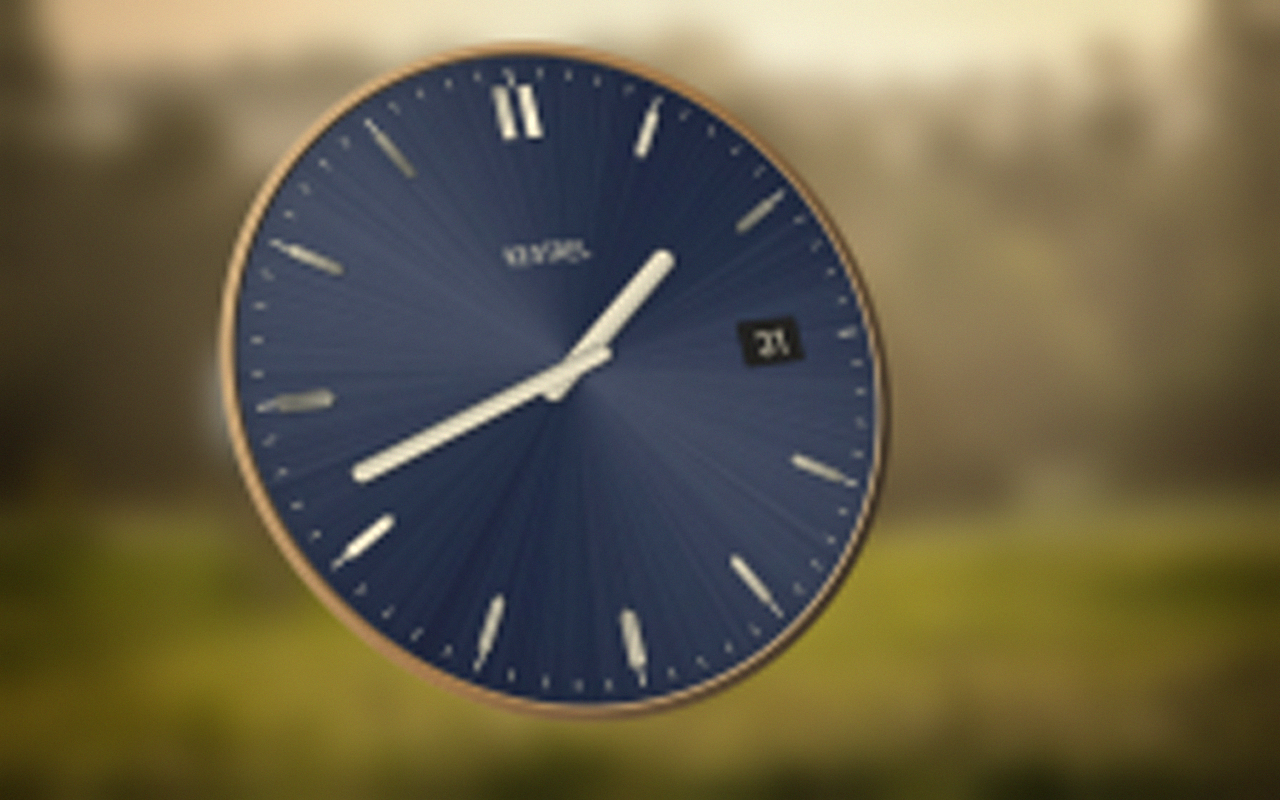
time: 1:42
